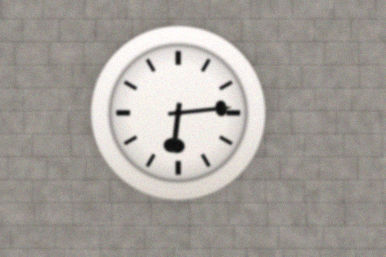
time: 6:14
